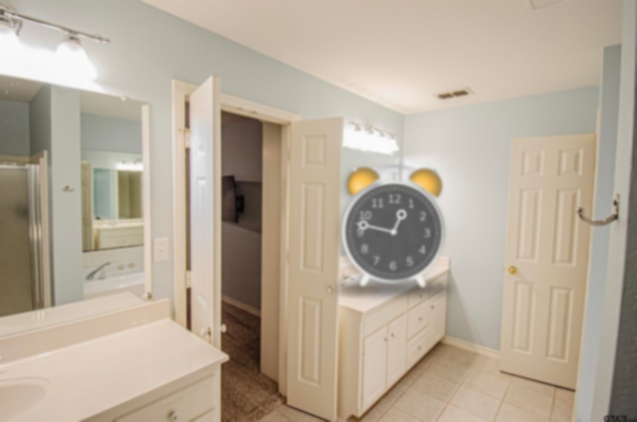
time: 12:47
